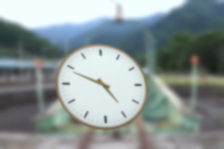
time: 4:49
